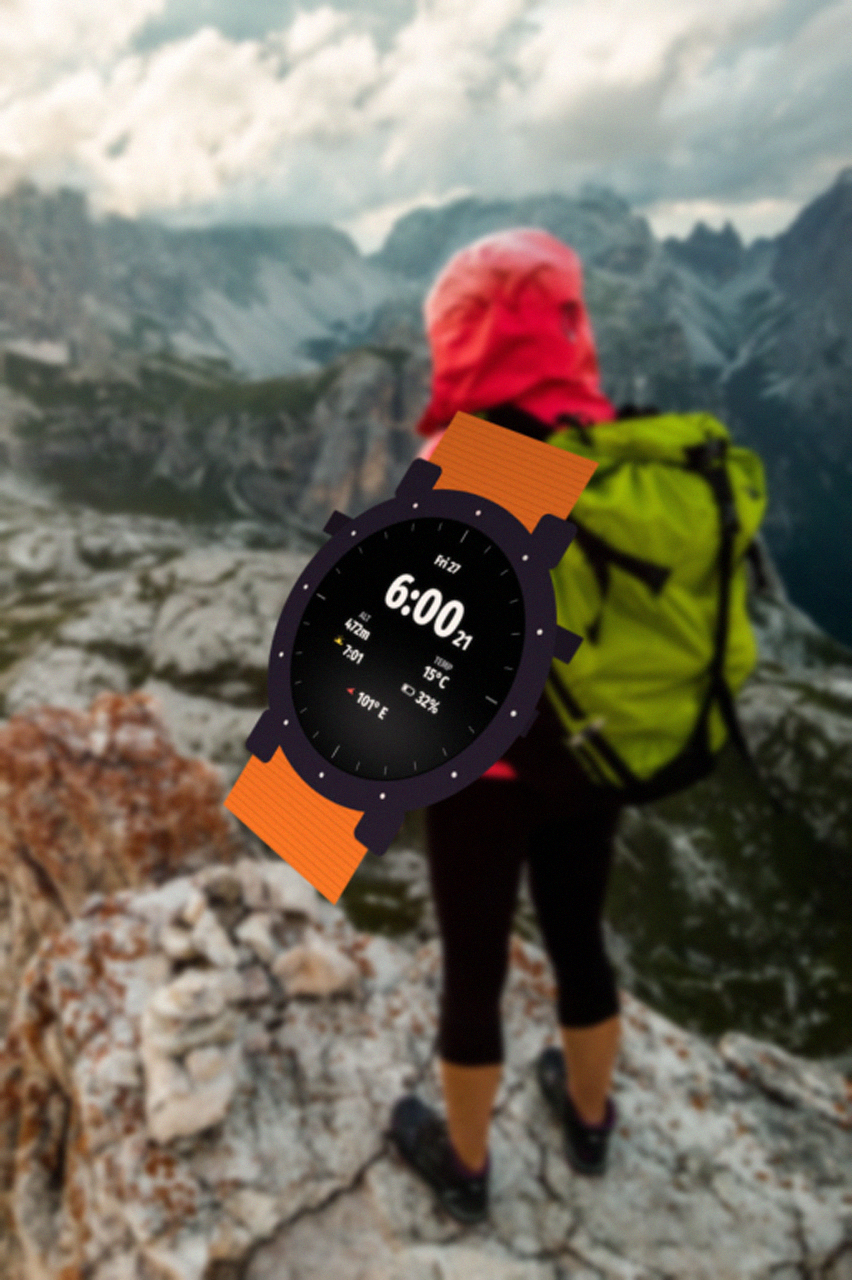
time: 6:00:21
